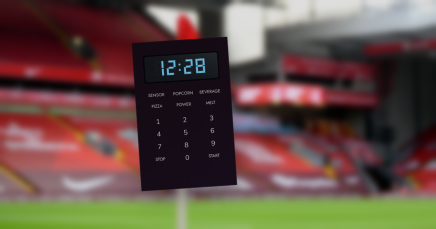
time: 12:28
